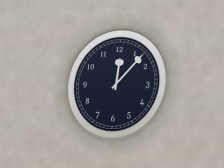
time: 12:07
